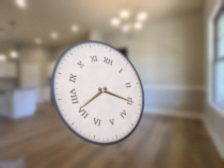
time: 7:15
